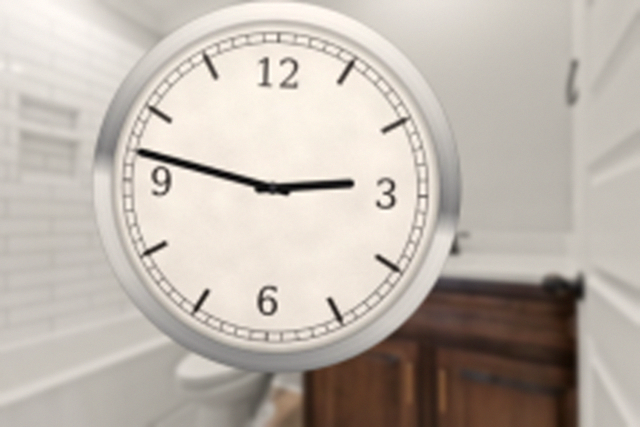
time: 2:47
